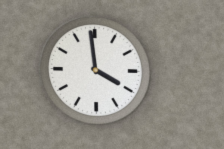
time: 3:59
